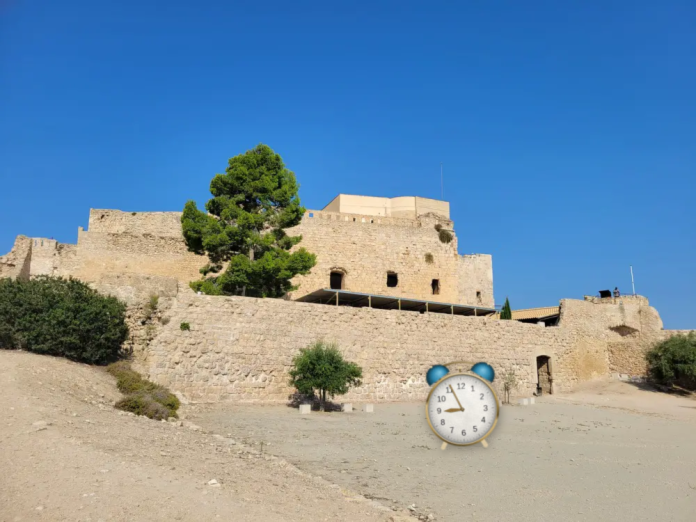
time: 8:56
